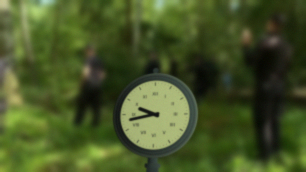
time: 9:43
